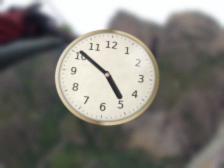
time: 4:51
